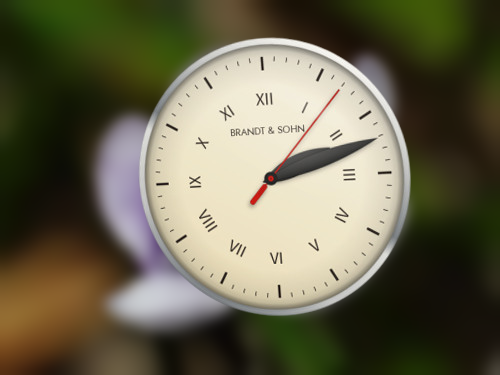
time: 2:12:07
